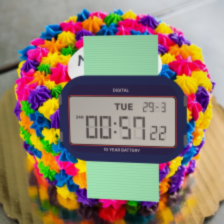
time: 0:57:22
